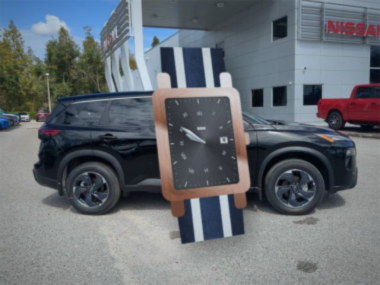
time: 9:51
